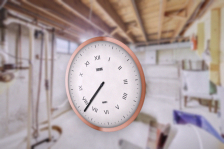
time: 7:38
